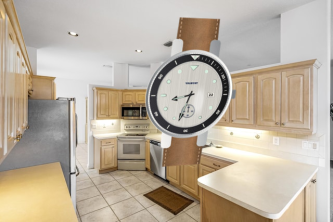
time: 8:33
